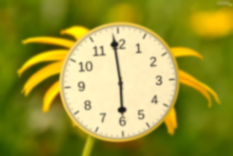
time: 5:59
